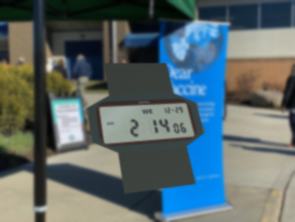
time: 2:14:06
